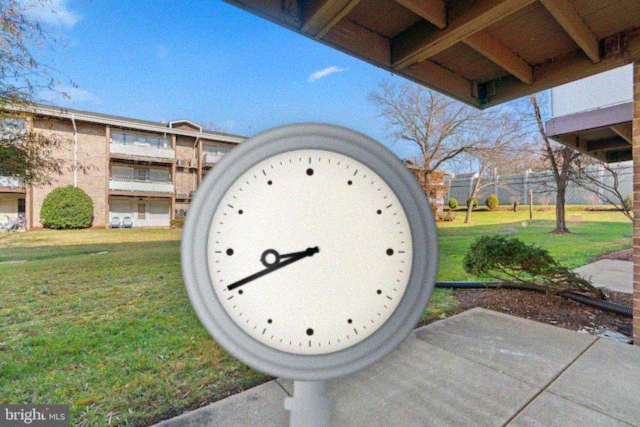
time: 8:41
